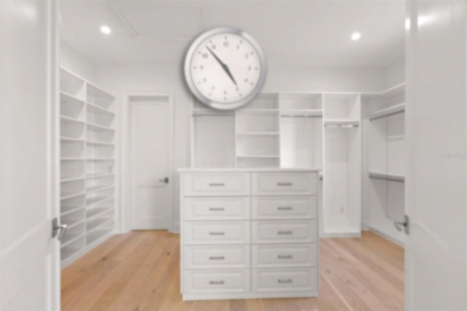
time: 4:53
